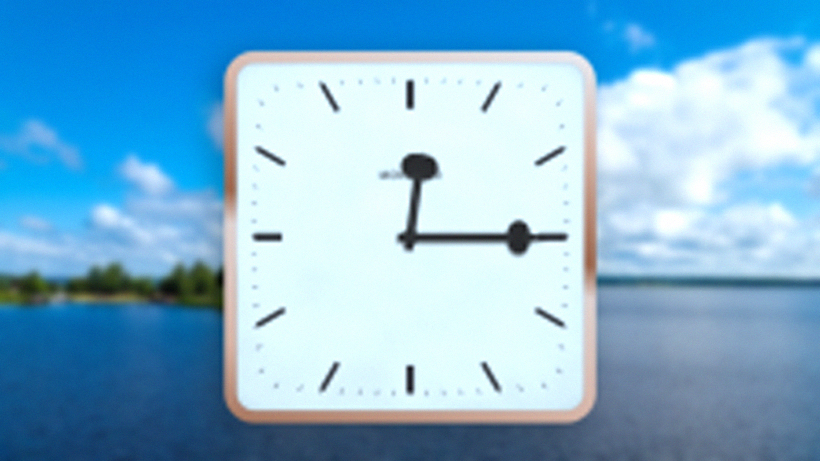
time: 12:15
